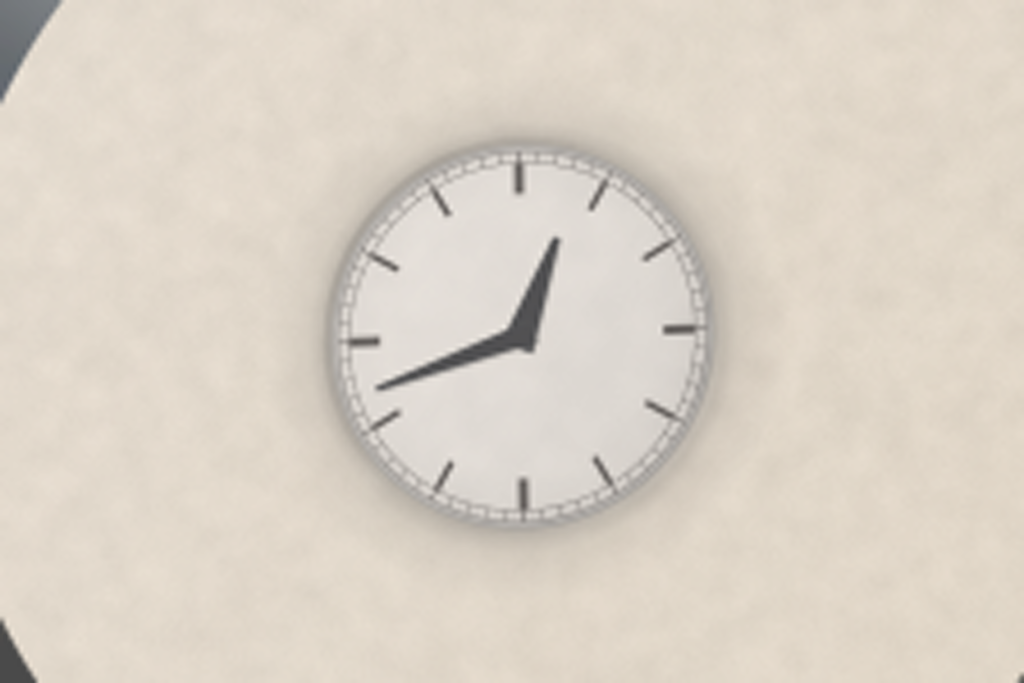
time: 12:42
